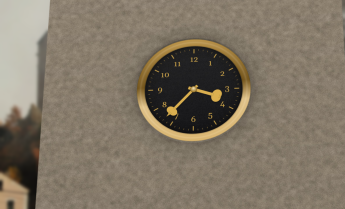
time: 3:37
